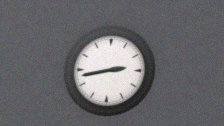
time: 2:43
